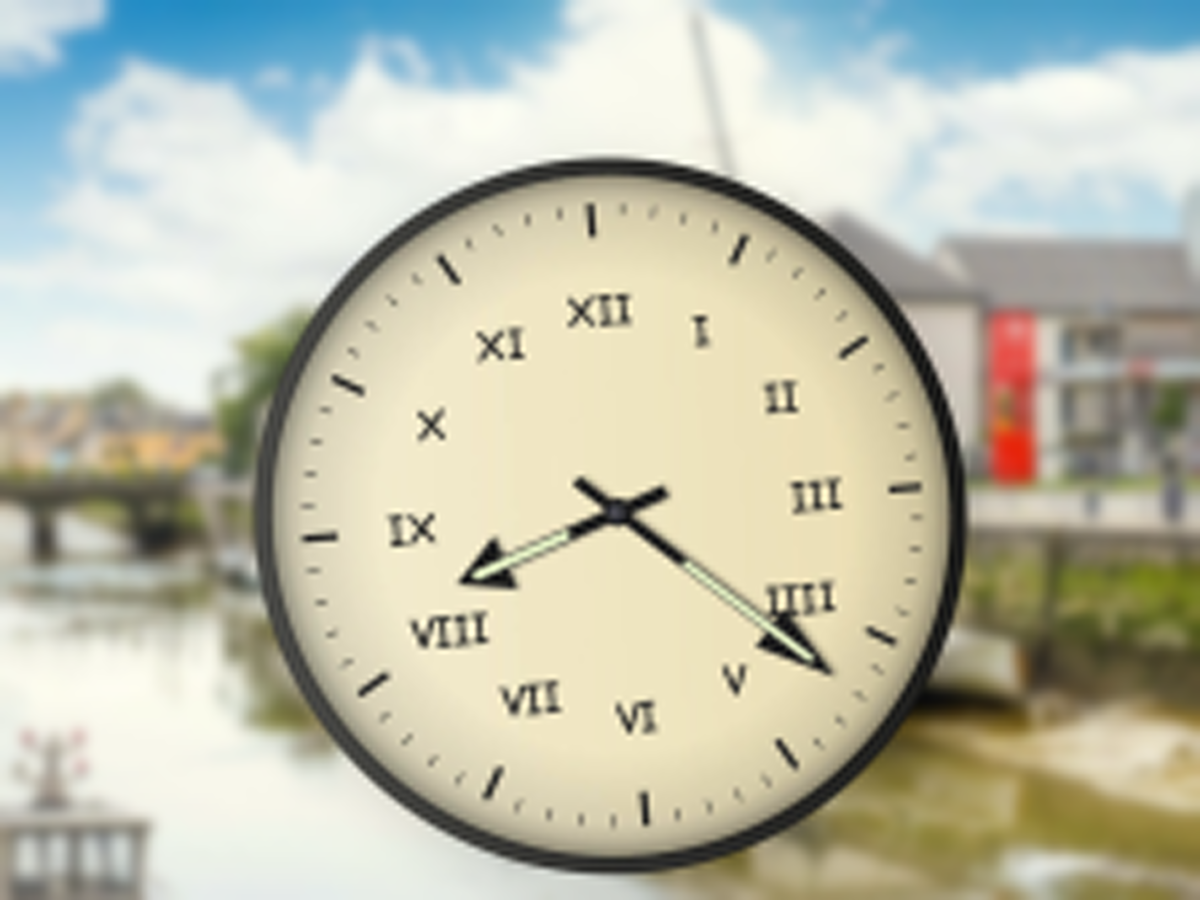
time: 8:22
